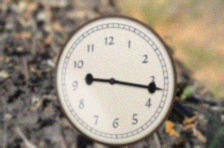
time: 9:17
